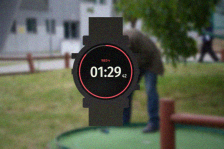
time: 1:29
